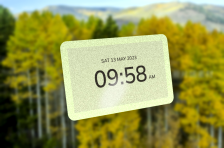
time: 9:58
